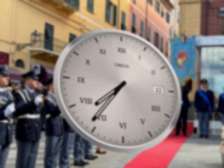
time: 7:36
